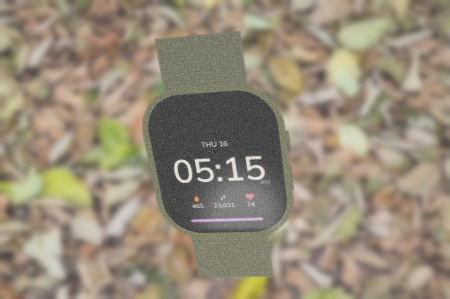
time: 5:15
